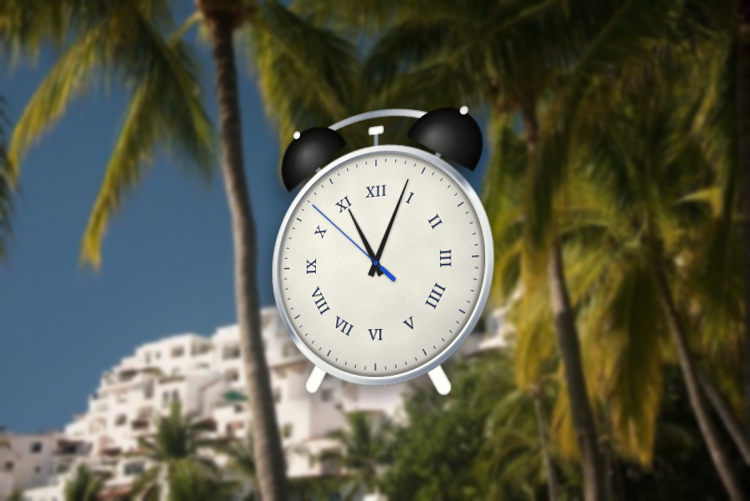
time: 11:03:52
